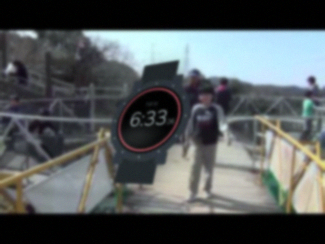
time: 6:33
